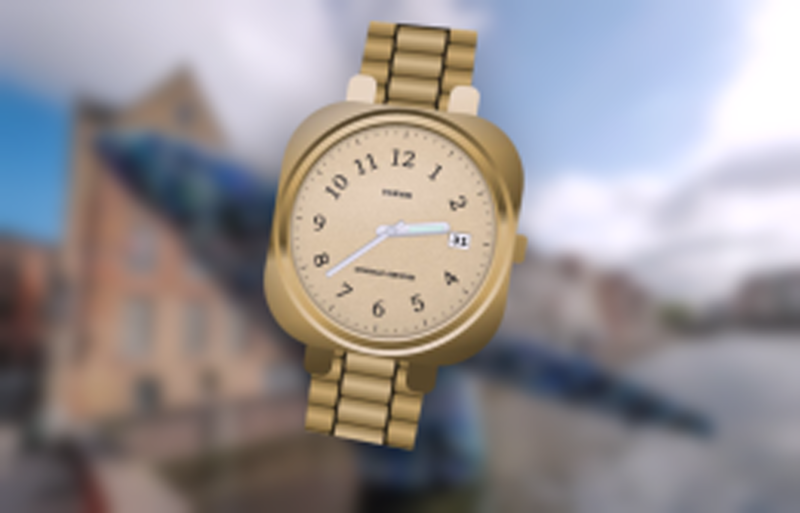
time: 2:38
